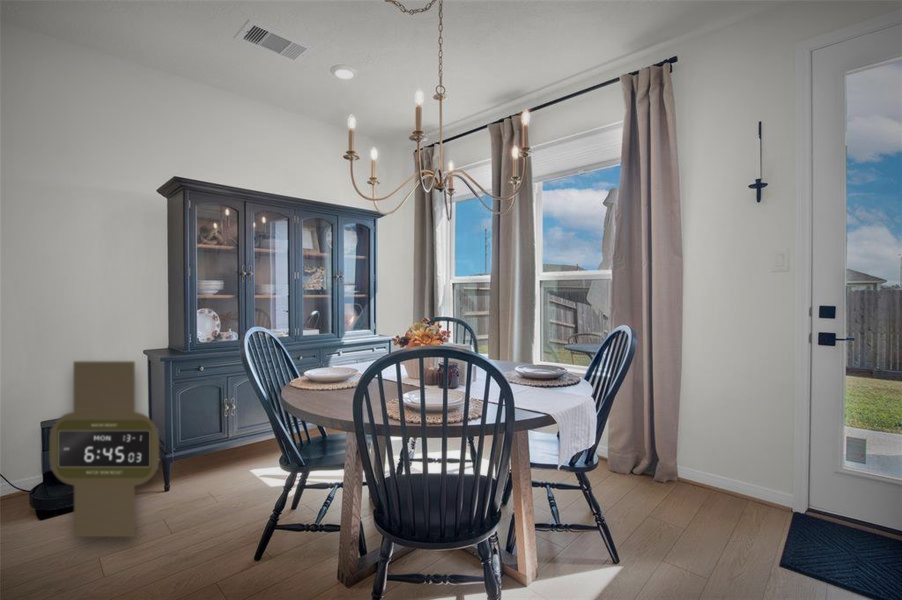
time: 6:45
